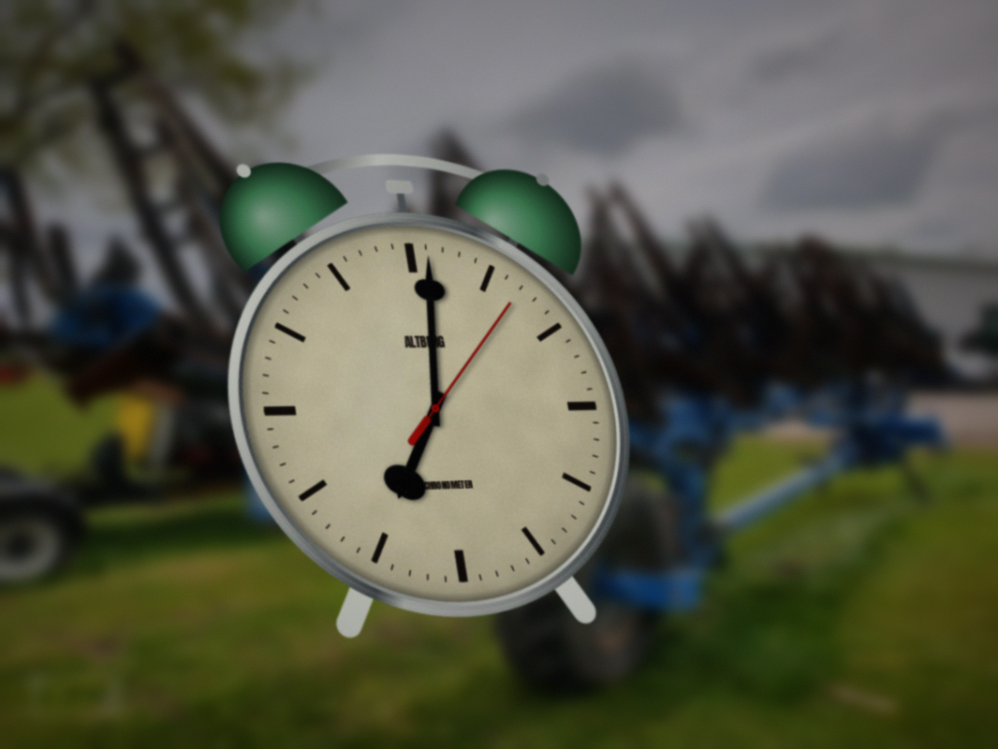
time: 7:01:07
